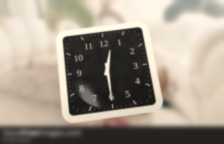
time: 12:30
